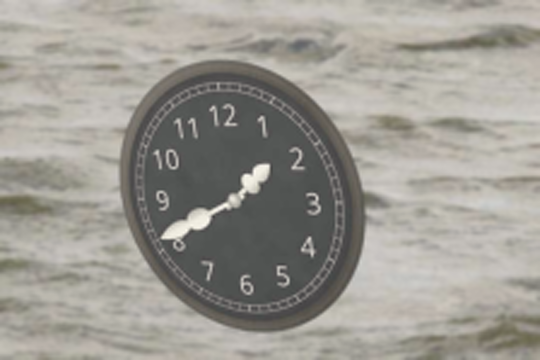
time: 1:41
